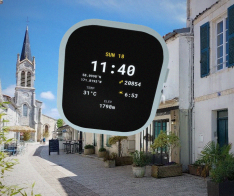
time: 11:40
